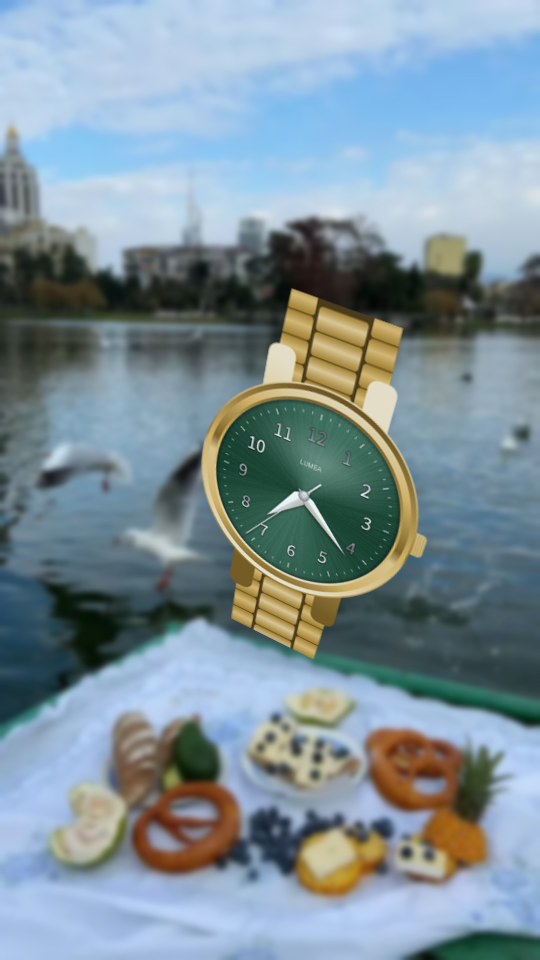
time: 7:21:36
